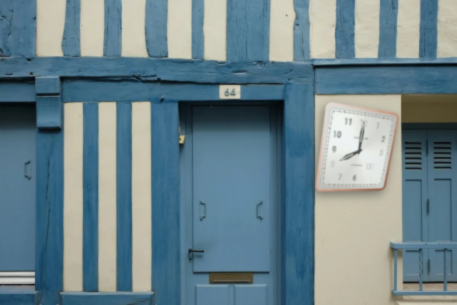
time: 8:00
